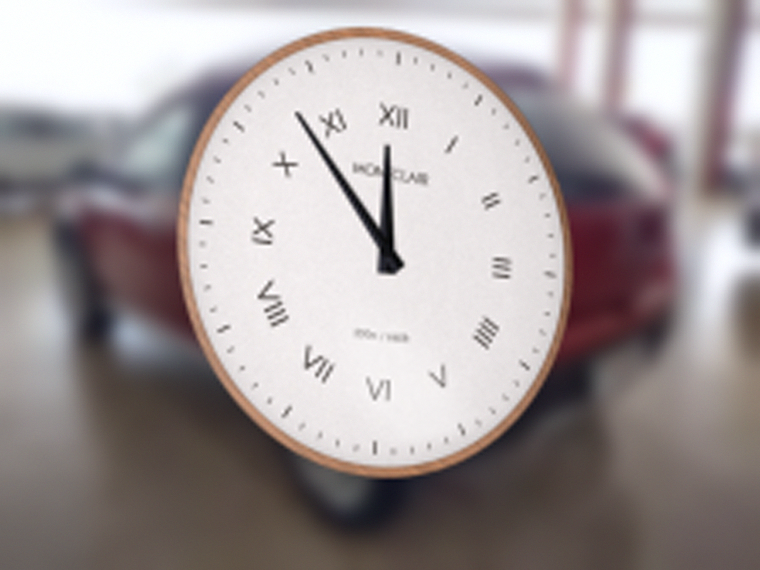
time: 11:53
